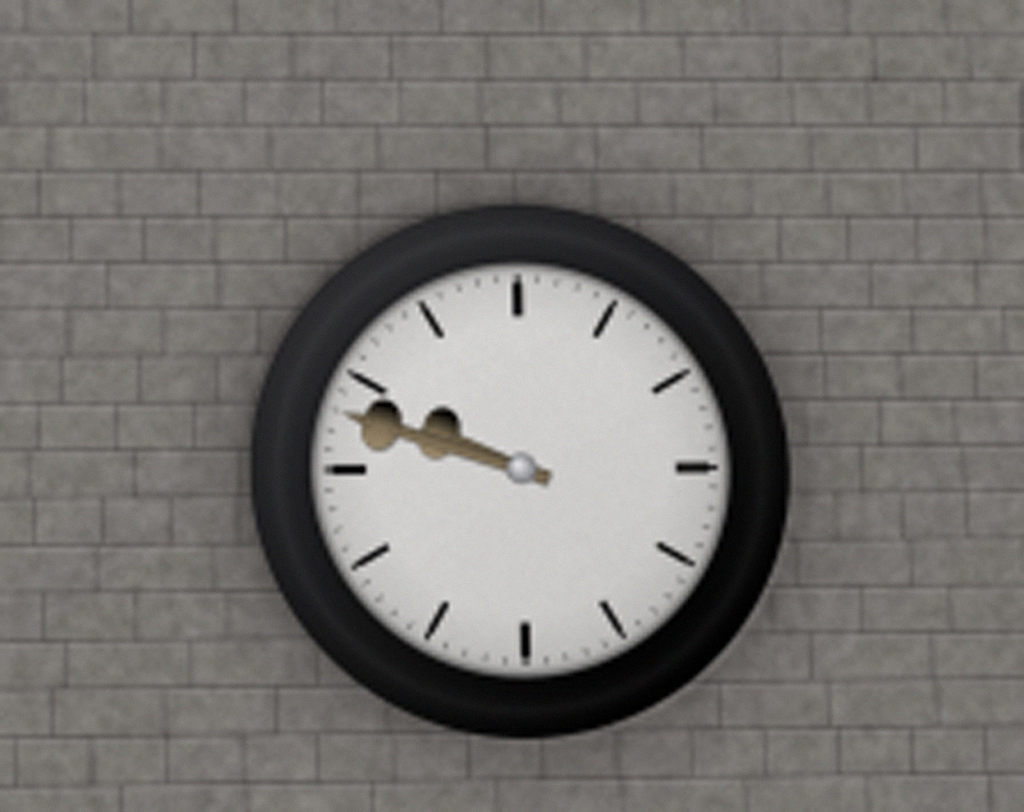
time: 9:48
